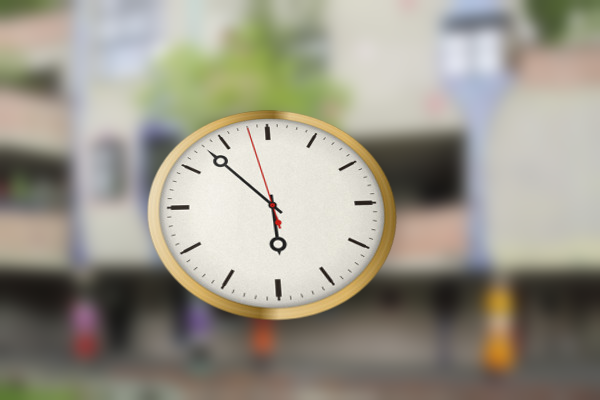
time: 5:52:58
